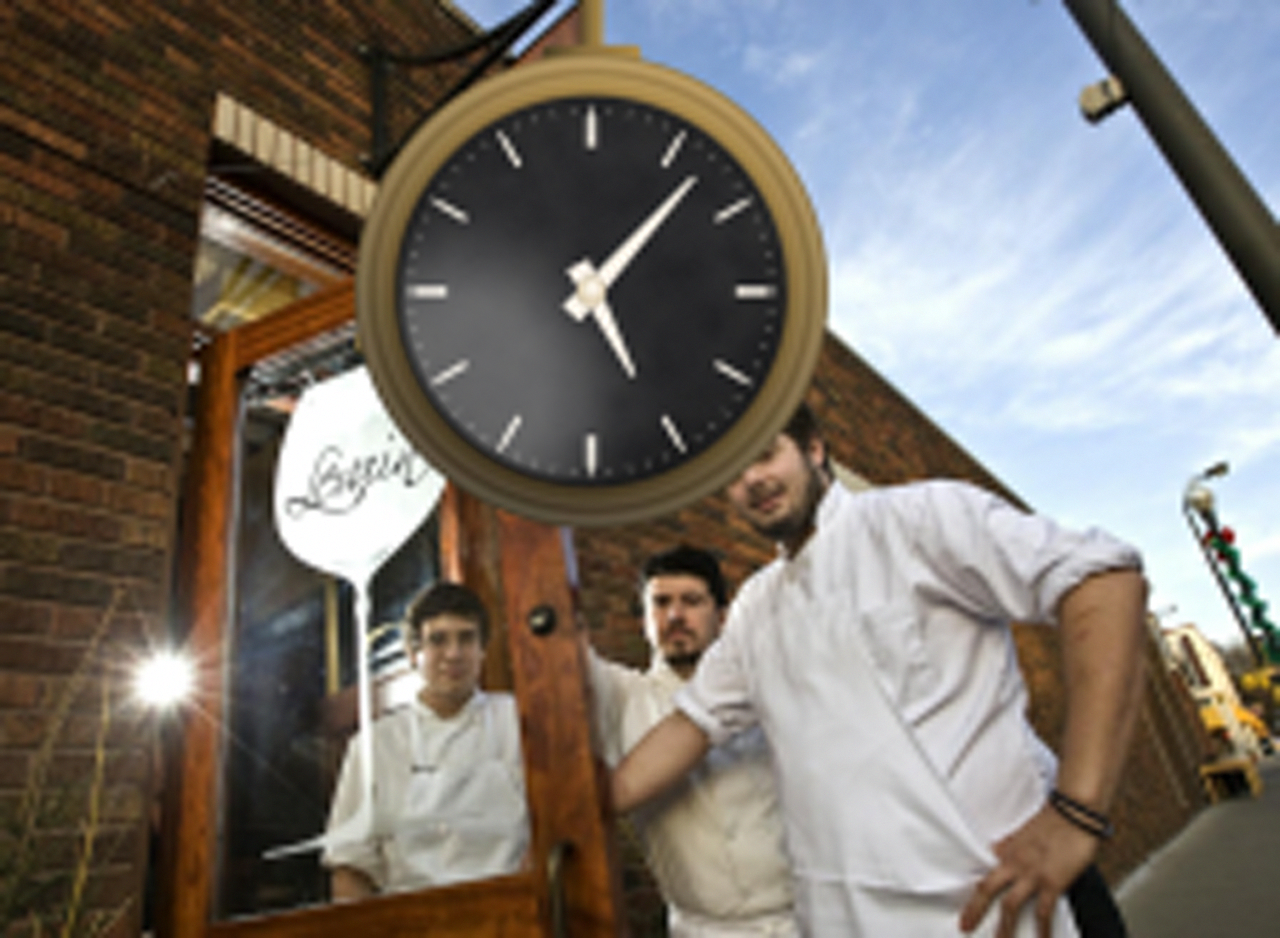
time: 5:07
